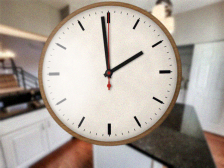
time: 1:59:00
